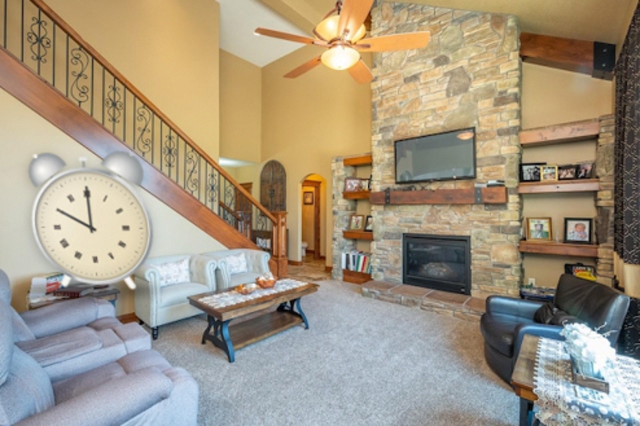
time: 10:00
